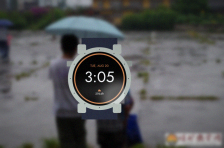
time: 3:05
